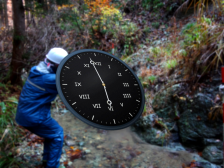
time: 5:58
